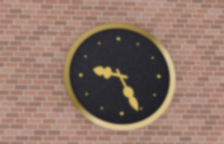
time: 9:26
